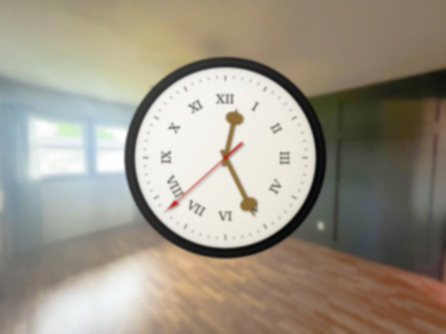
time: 12:25:38
